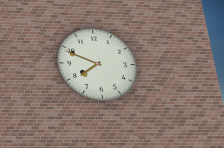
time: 7:49
